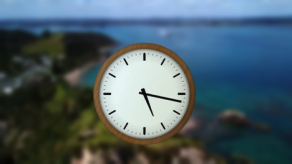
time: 5:17
